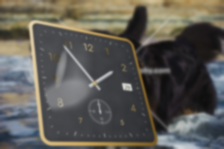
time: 1:54
